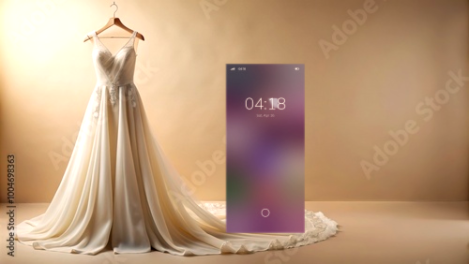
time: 4:18
